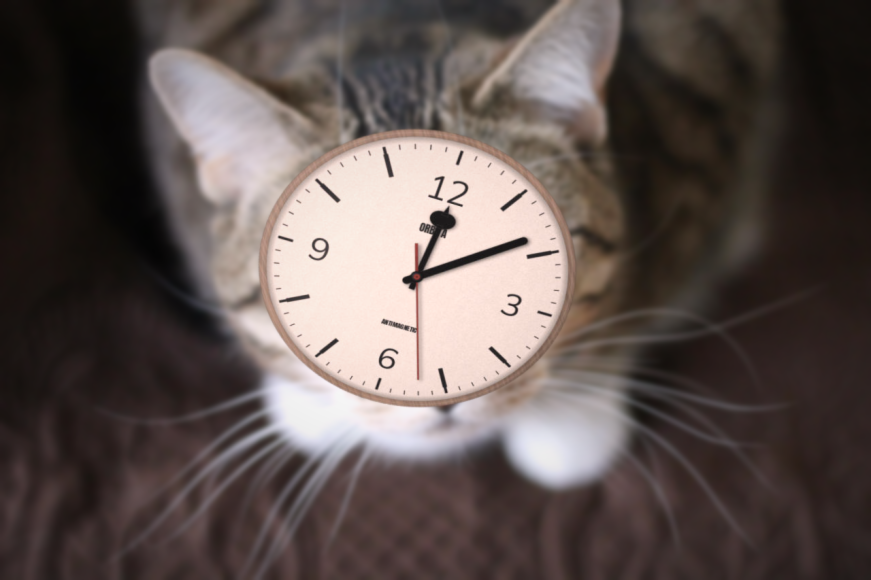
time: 12:08:27
